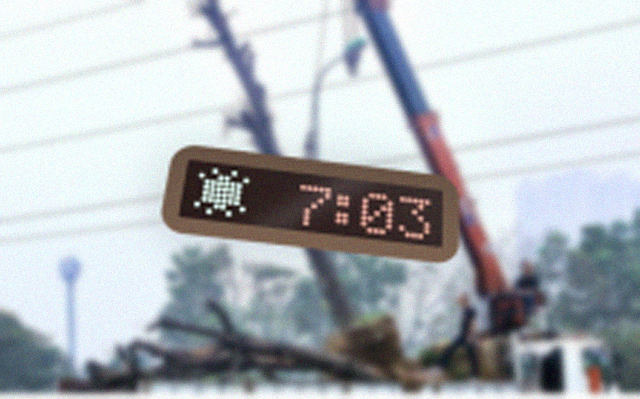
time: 7:03
